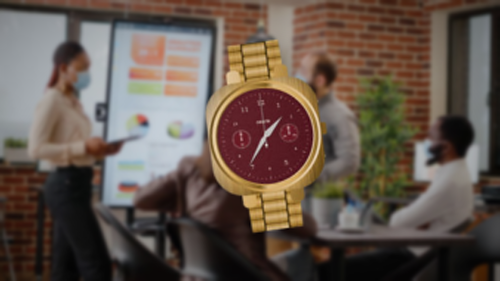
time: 1:36
